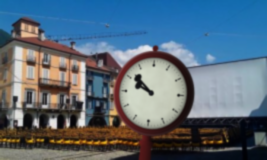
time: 9:52
